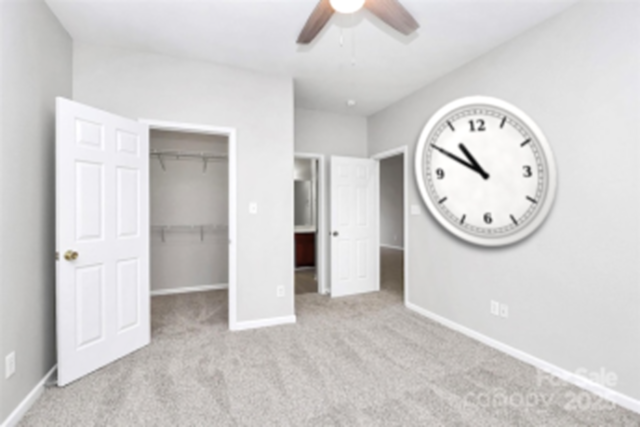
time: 10:50
